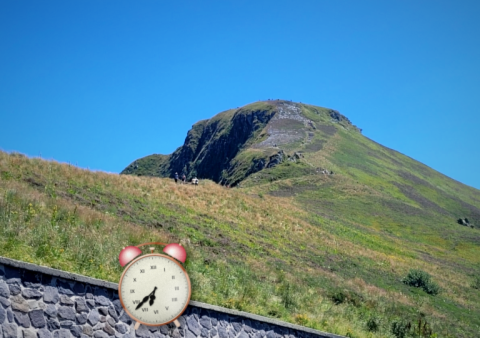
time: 6:38
